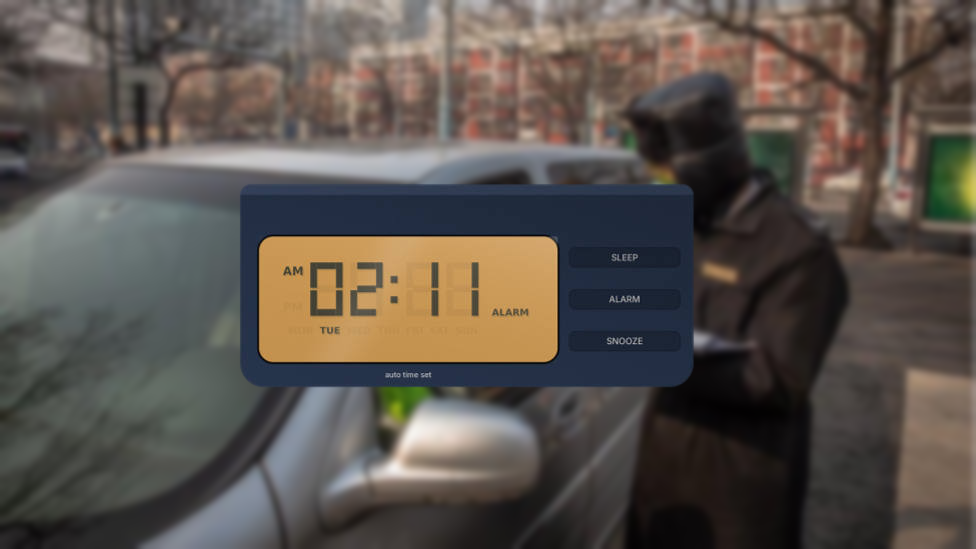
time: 2:11
